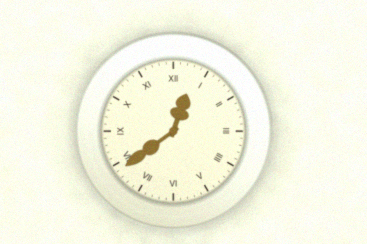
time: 12:39
